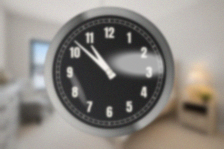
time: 10:52
